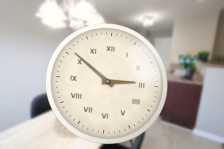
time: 2:51
